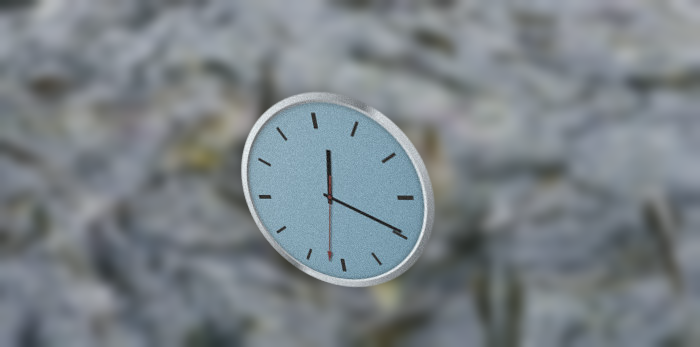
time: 12:19:32
